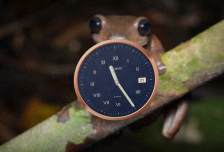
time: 11:25
